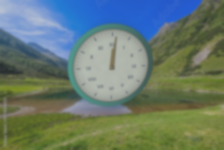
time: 12:01
